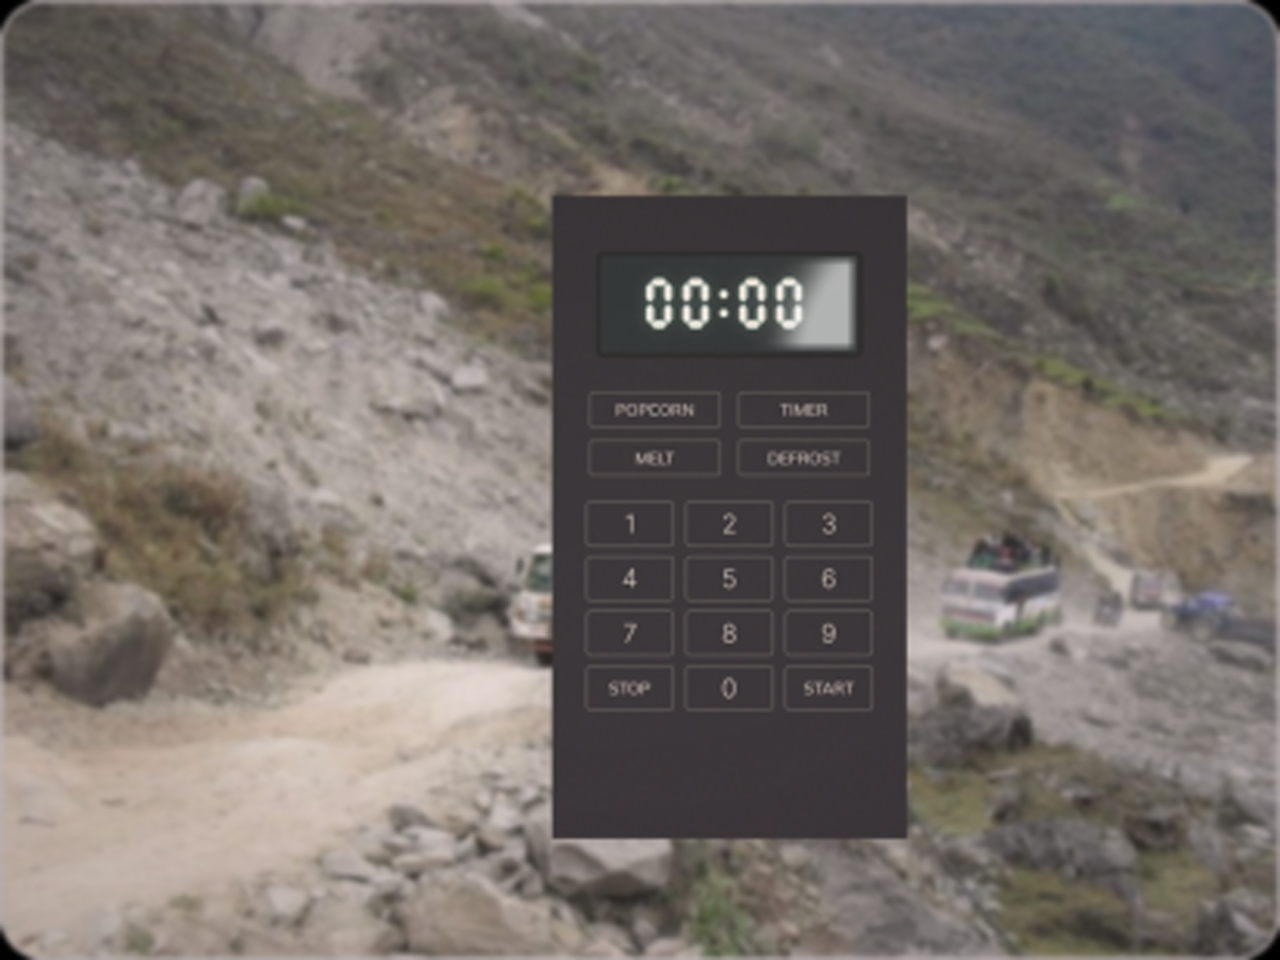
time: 0:00
